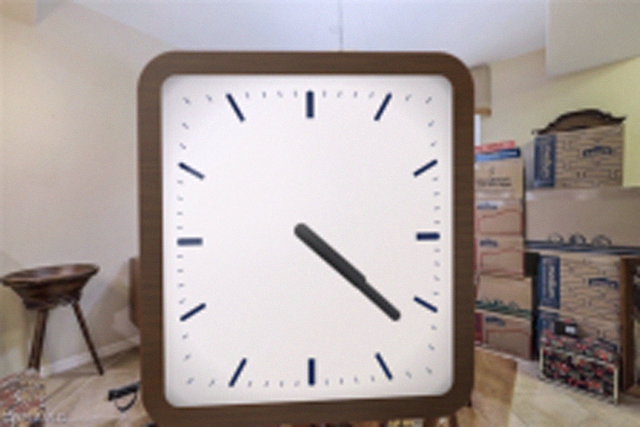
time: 4:22
